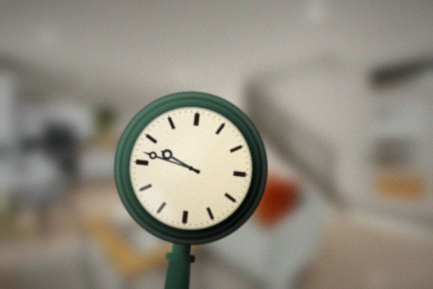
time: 9:47
